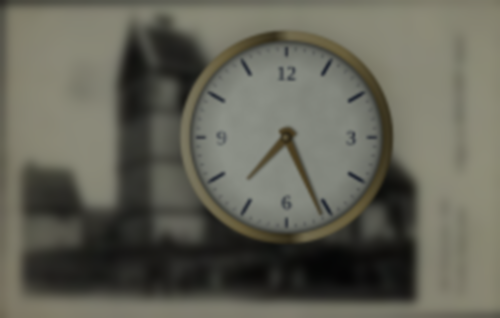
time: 7:26
